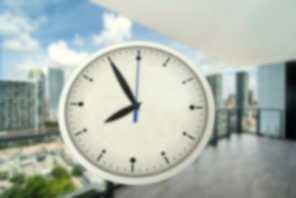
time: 7:55:00
